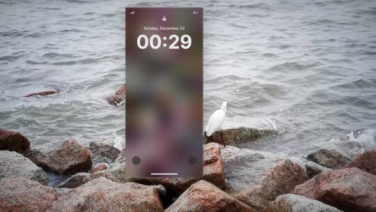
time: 0:29
